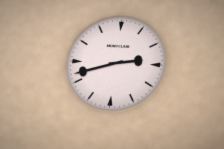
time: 2:42
